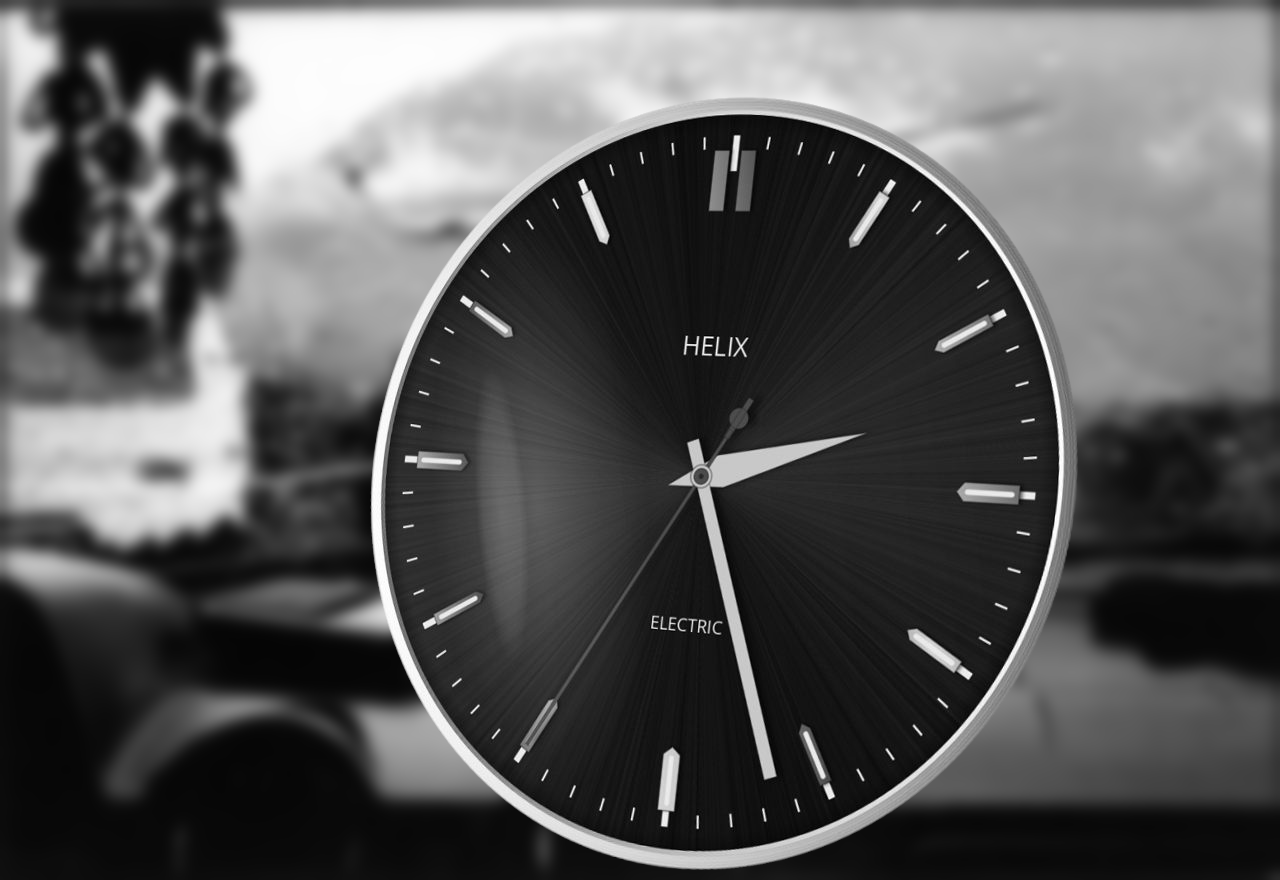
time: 2:26:35
